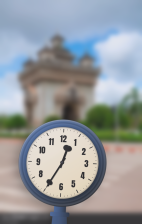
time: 12:35
